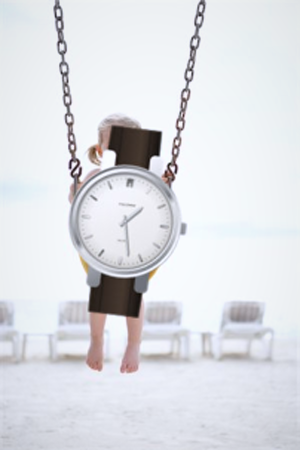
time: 1:28
